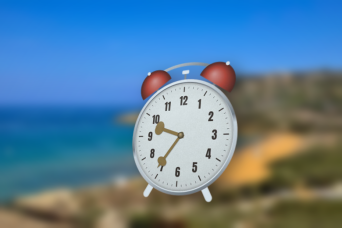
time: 9:36
